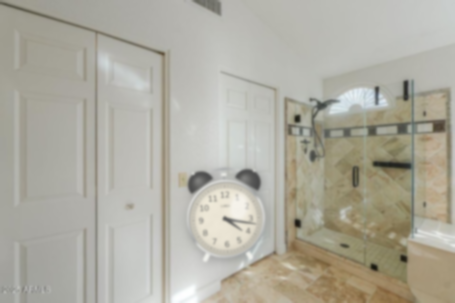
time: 4:17
